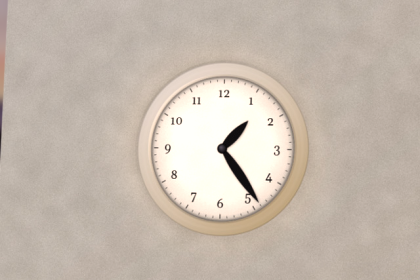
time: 1:24
